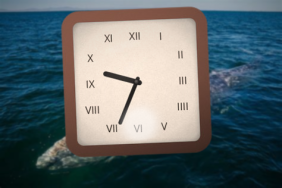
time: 9:34
